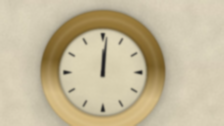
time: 12:01
